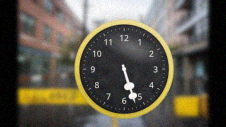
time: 5:27
